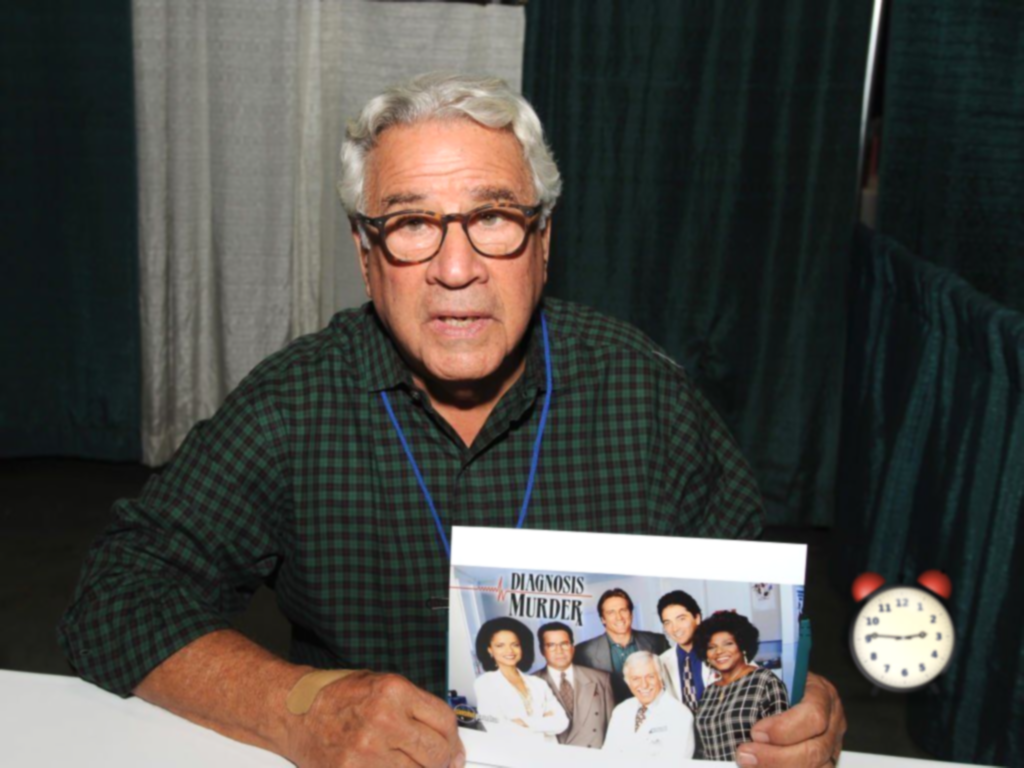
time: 2:46
